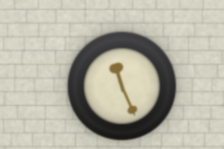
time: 11:26
